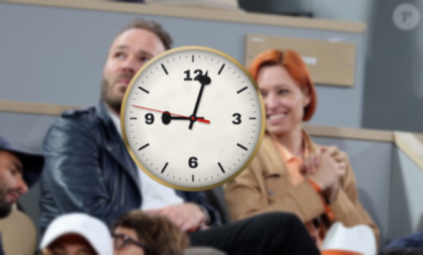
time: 9:02:47
